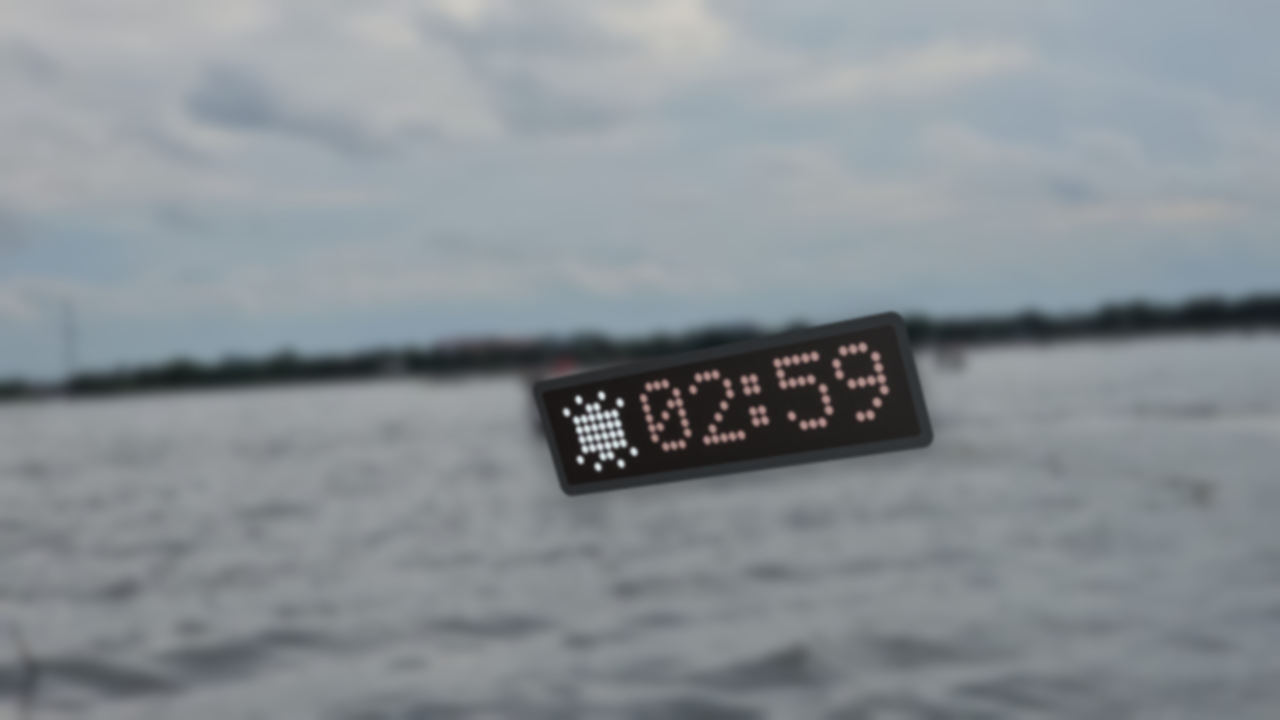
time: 2:59
